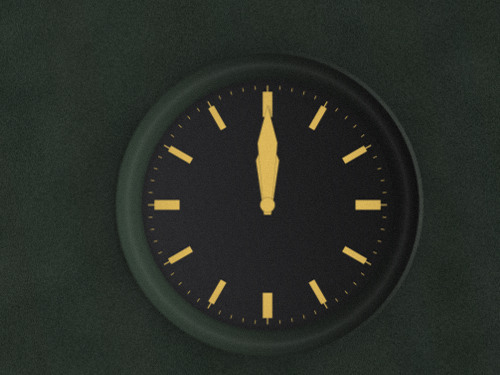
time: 12:00
